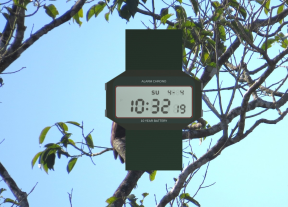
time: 10:32:19
